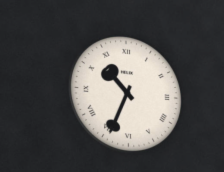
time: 10:34
